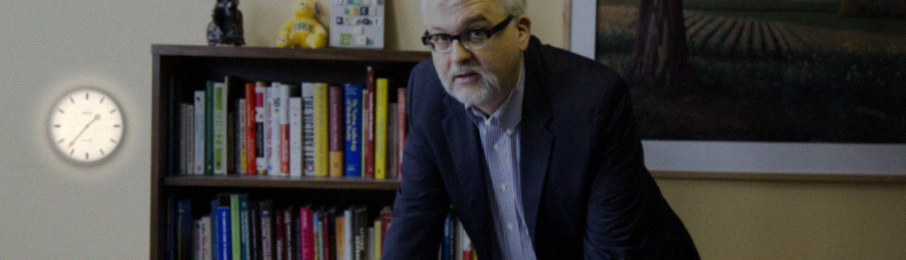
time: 1:37
